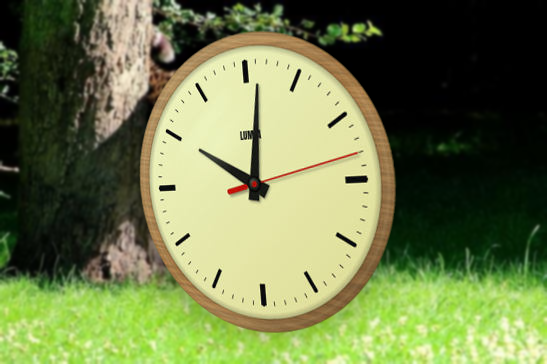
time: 10:01:13
